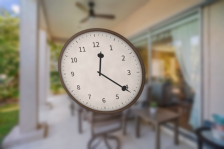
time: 12:21
